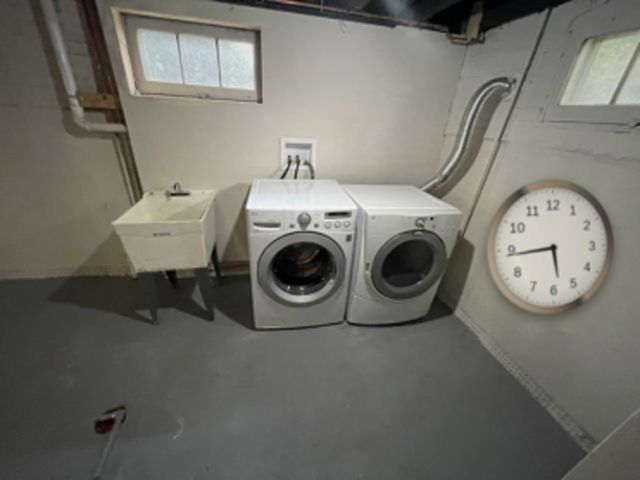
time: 5:44
